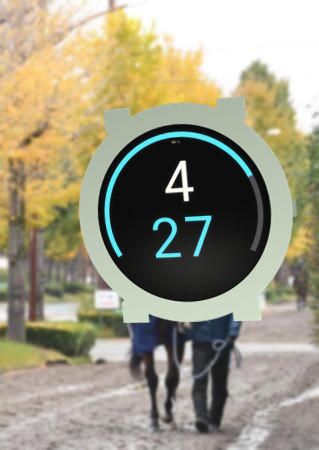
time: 4:27
